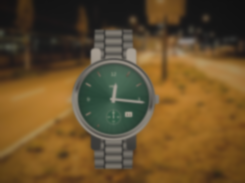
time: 12:16
